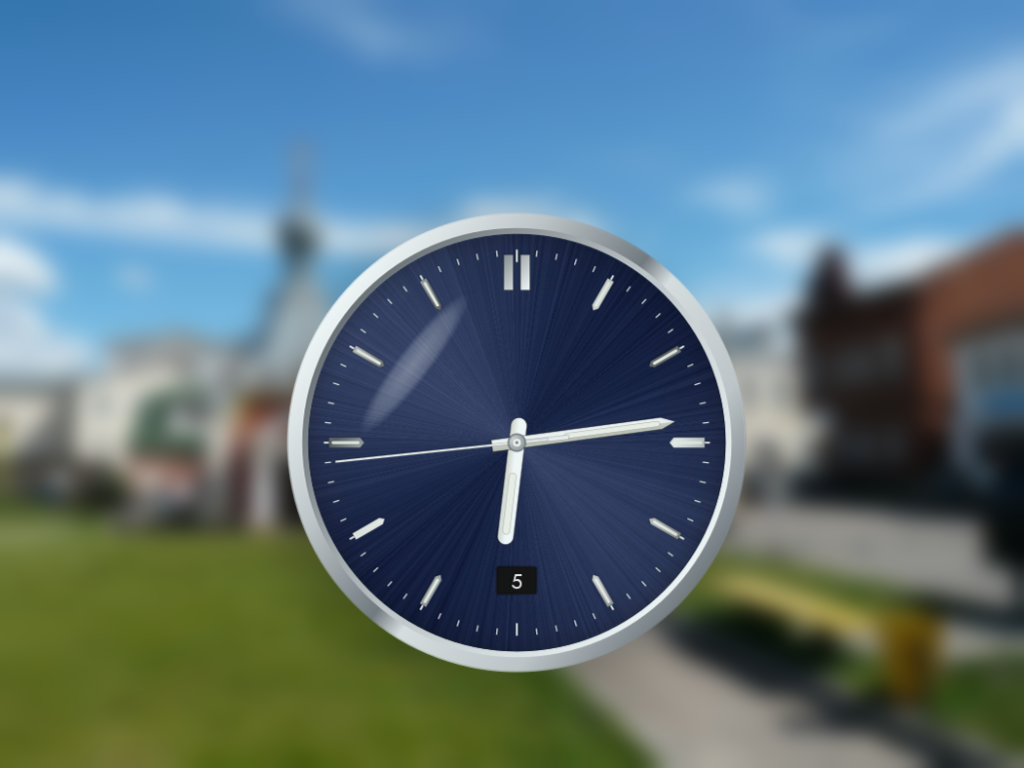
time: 6:13:44
